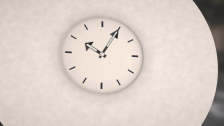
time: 10:05
